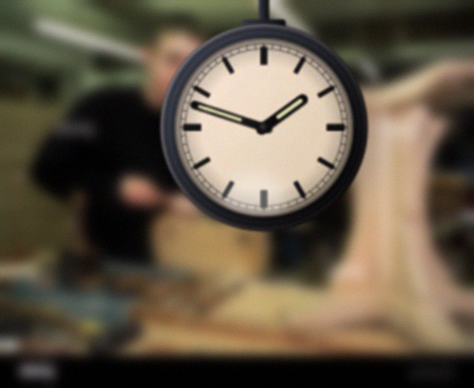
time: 1:48
